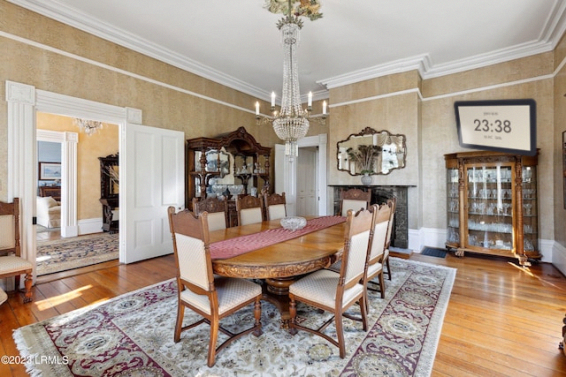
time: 23:38
